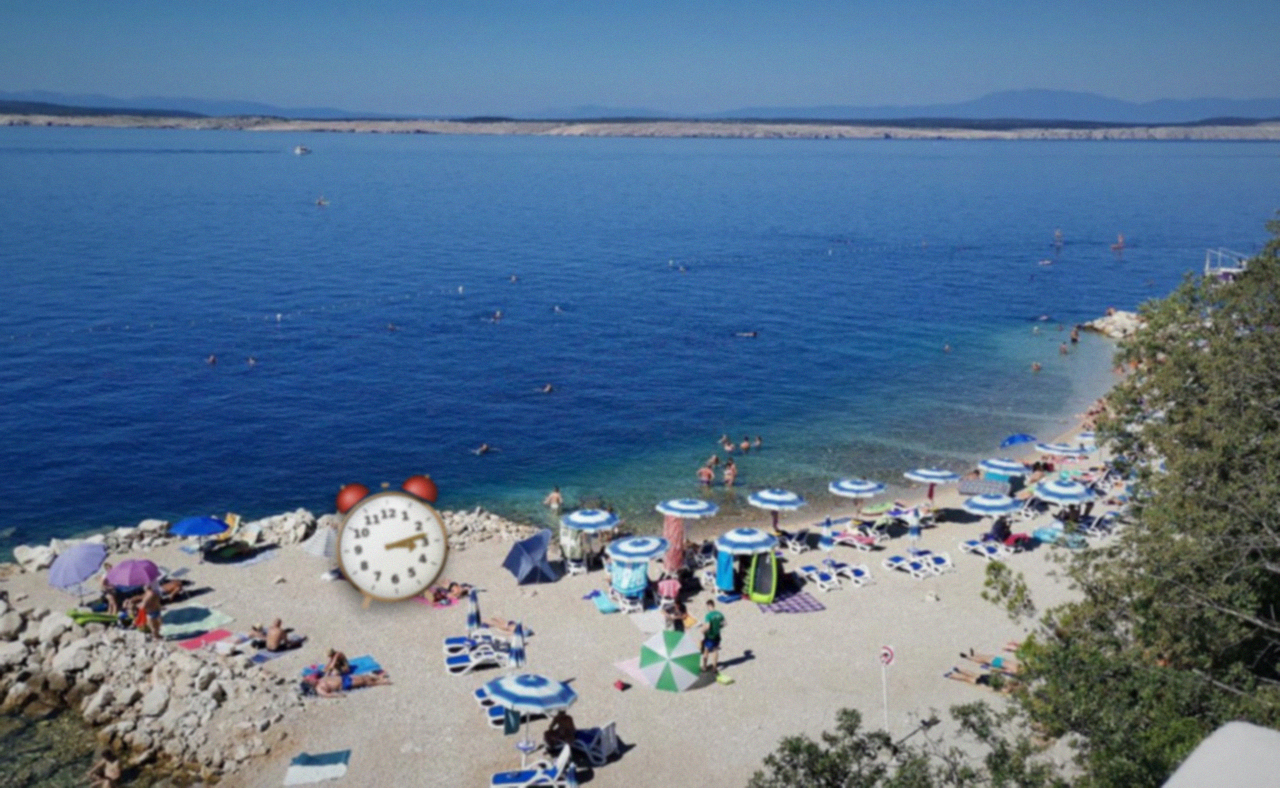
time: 3:13
